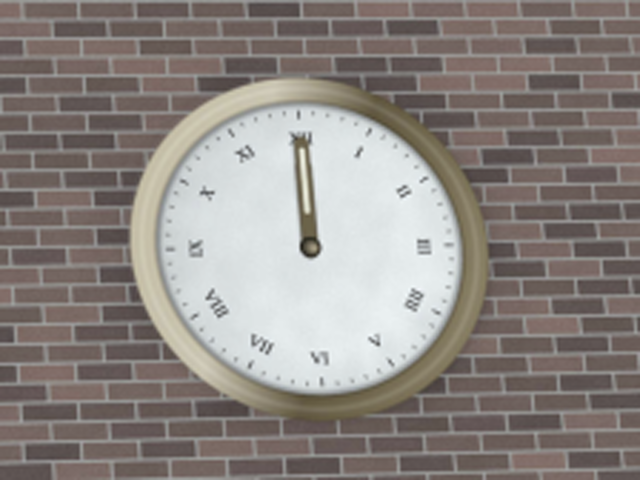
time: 12:00
